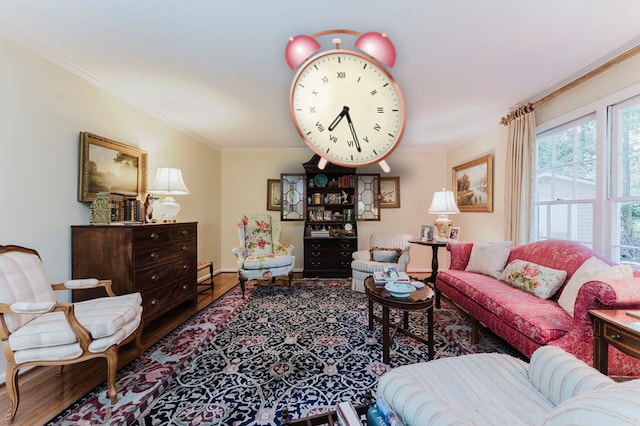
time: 7:28
